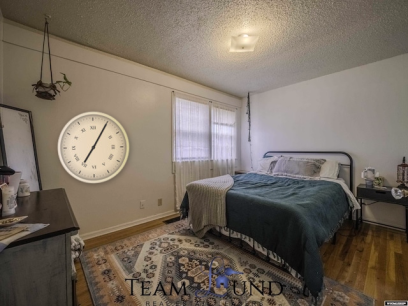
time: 7:05
